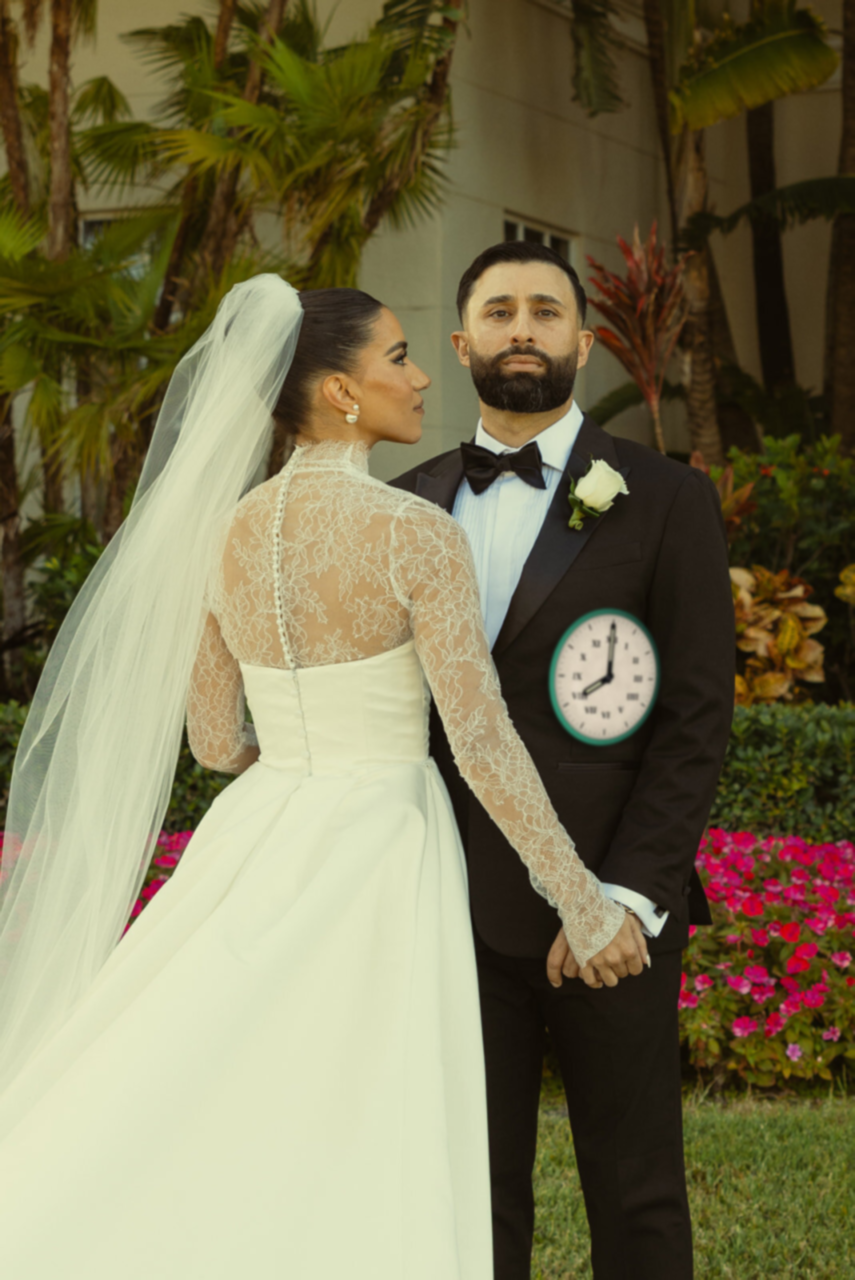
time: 8:00
